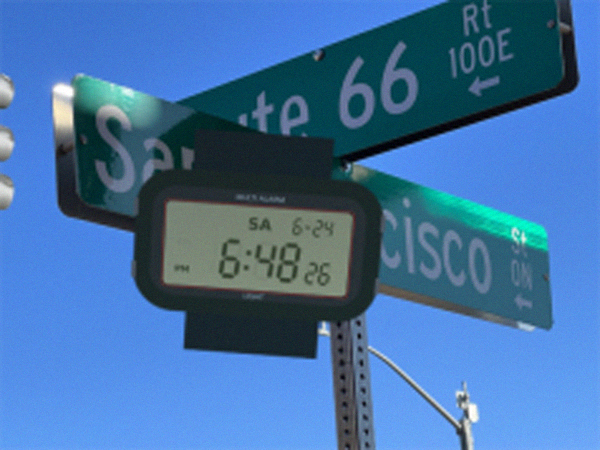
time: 6:48:26
